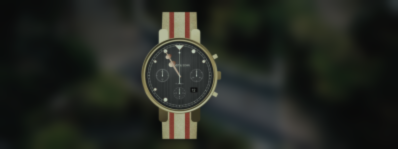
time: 10:55
